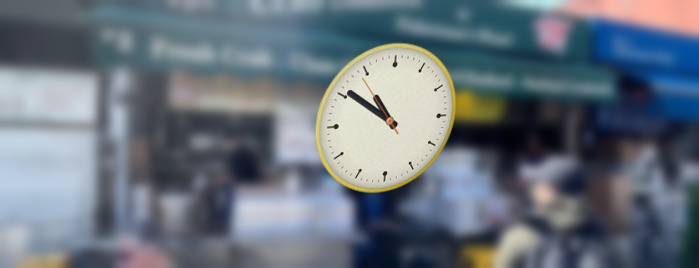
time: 10:50:54
